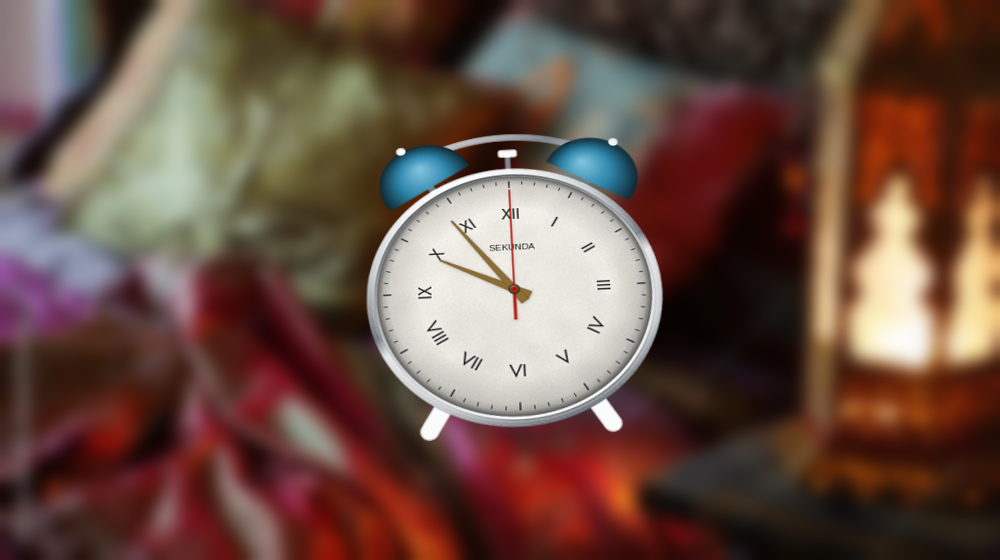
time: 9:54:00
